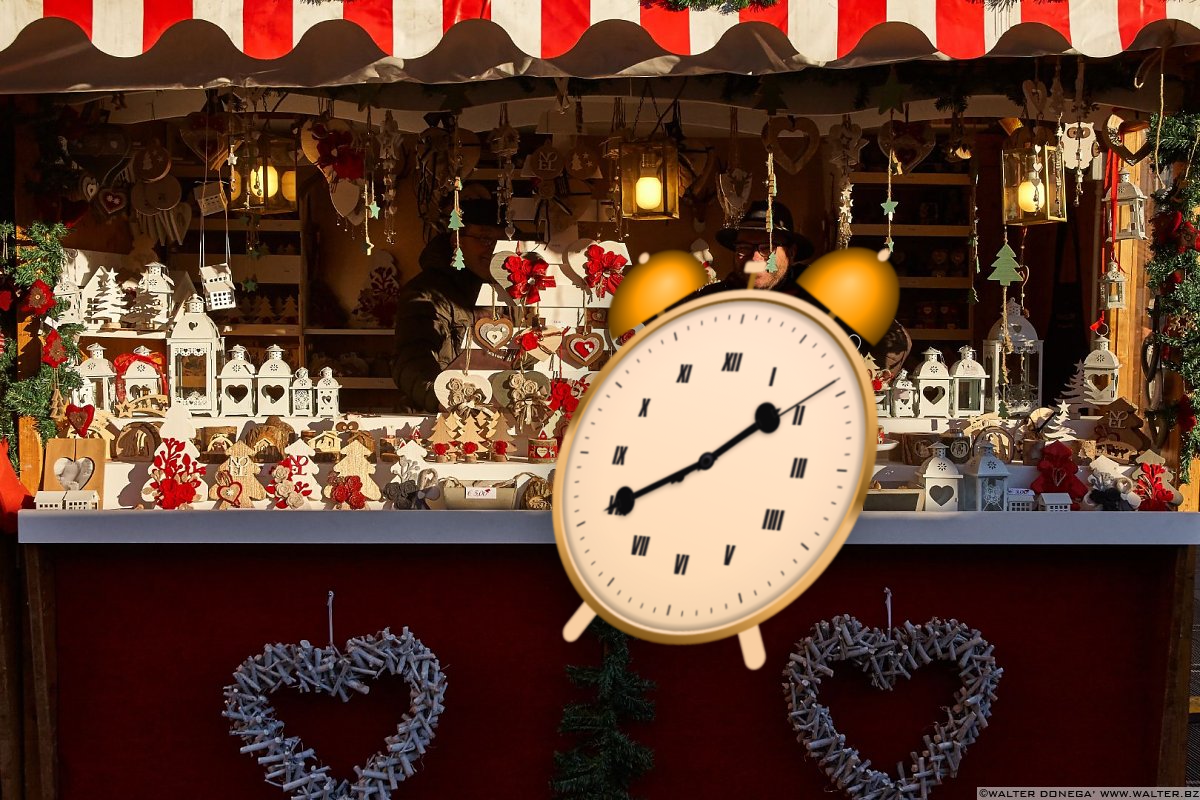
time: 1:40:09
